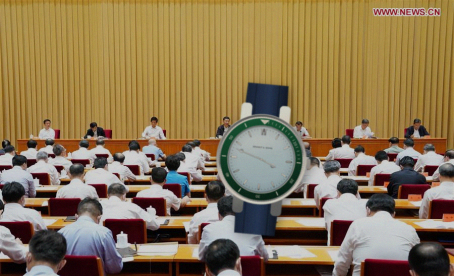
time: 3:48
